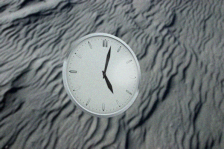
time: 5:02
